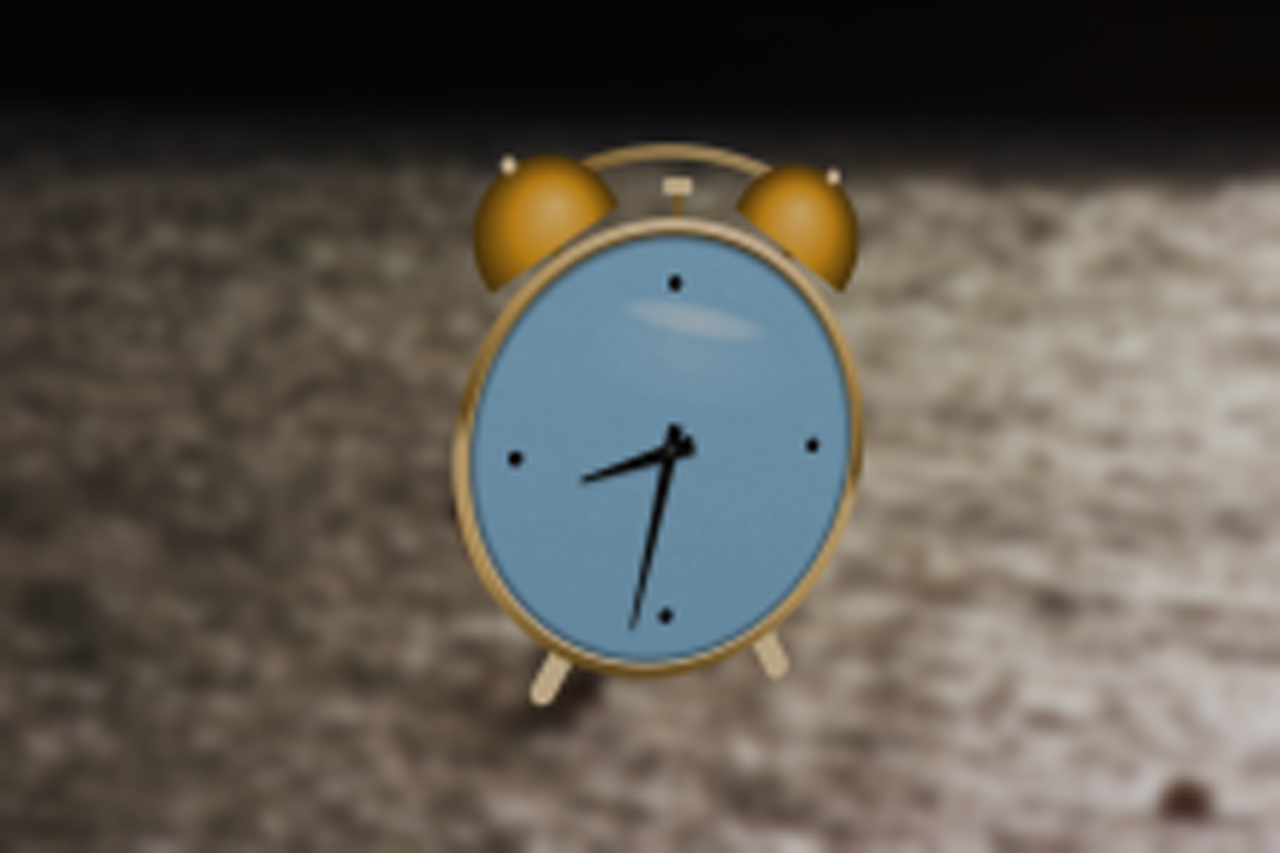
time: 8:32
